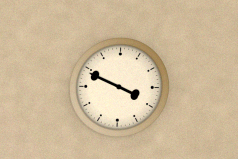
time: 3:49
